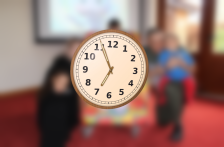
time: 6:56
